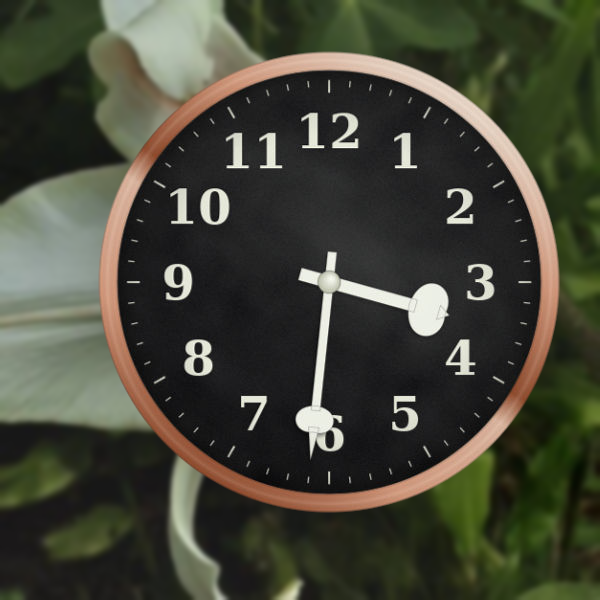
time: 3:31
